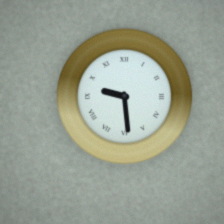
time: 9:29
